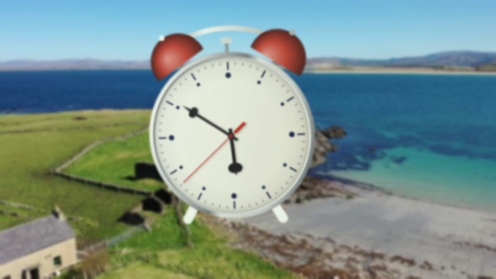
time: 5:50:38
